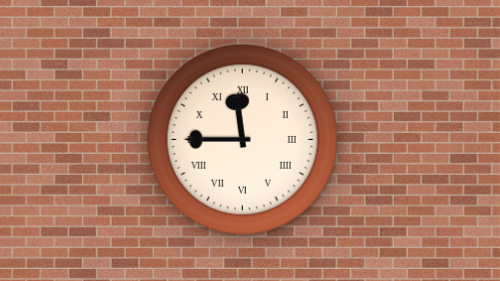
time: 11:45
